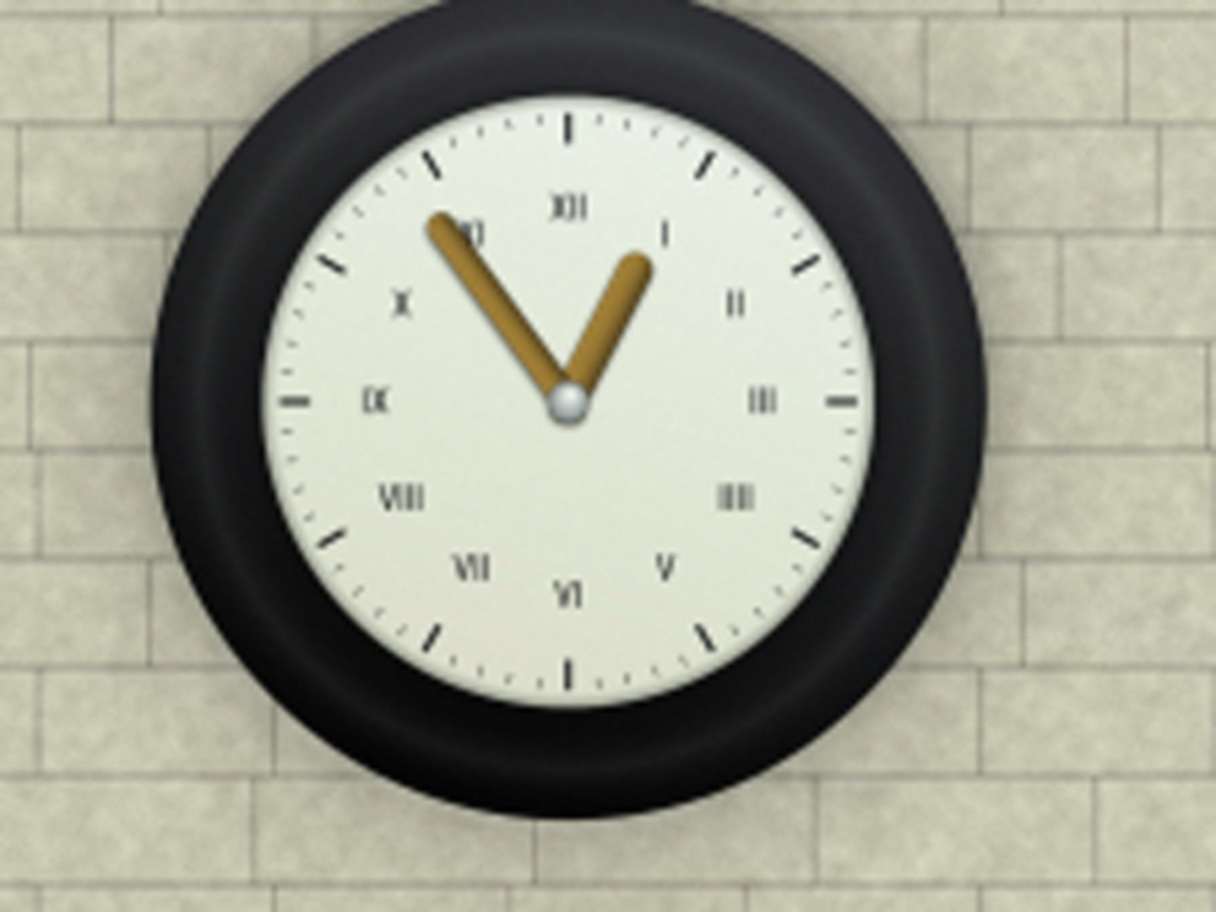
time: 12:54
